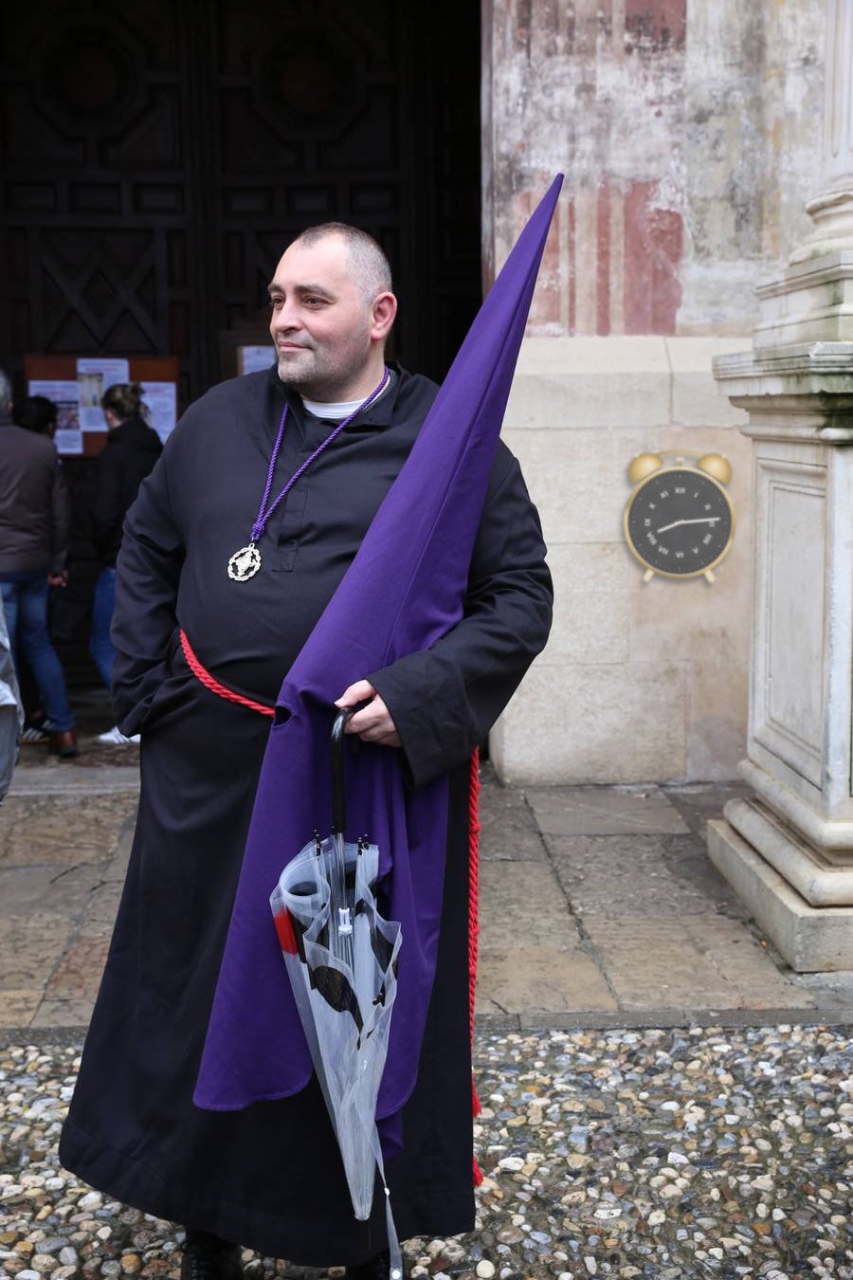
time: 8:14
